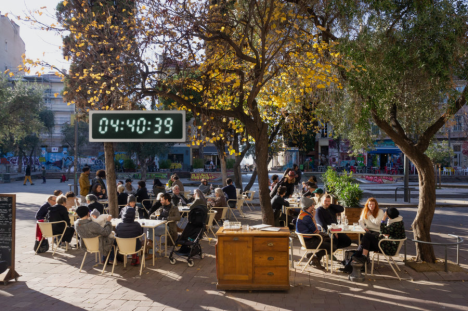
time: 4:40:39
